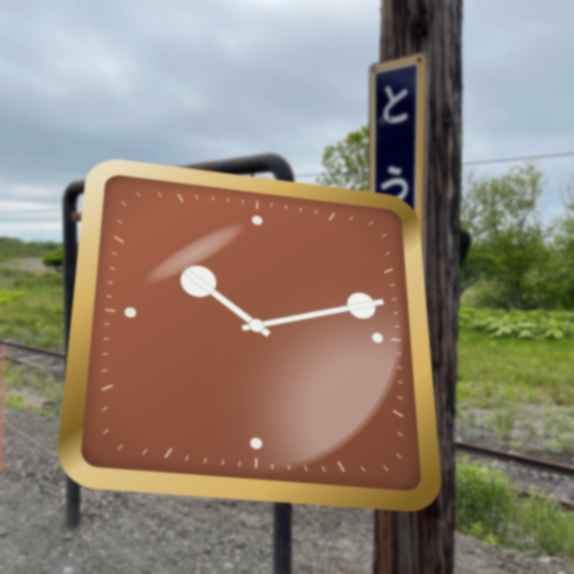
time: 10:12
